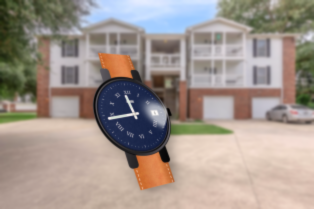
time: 11:44
